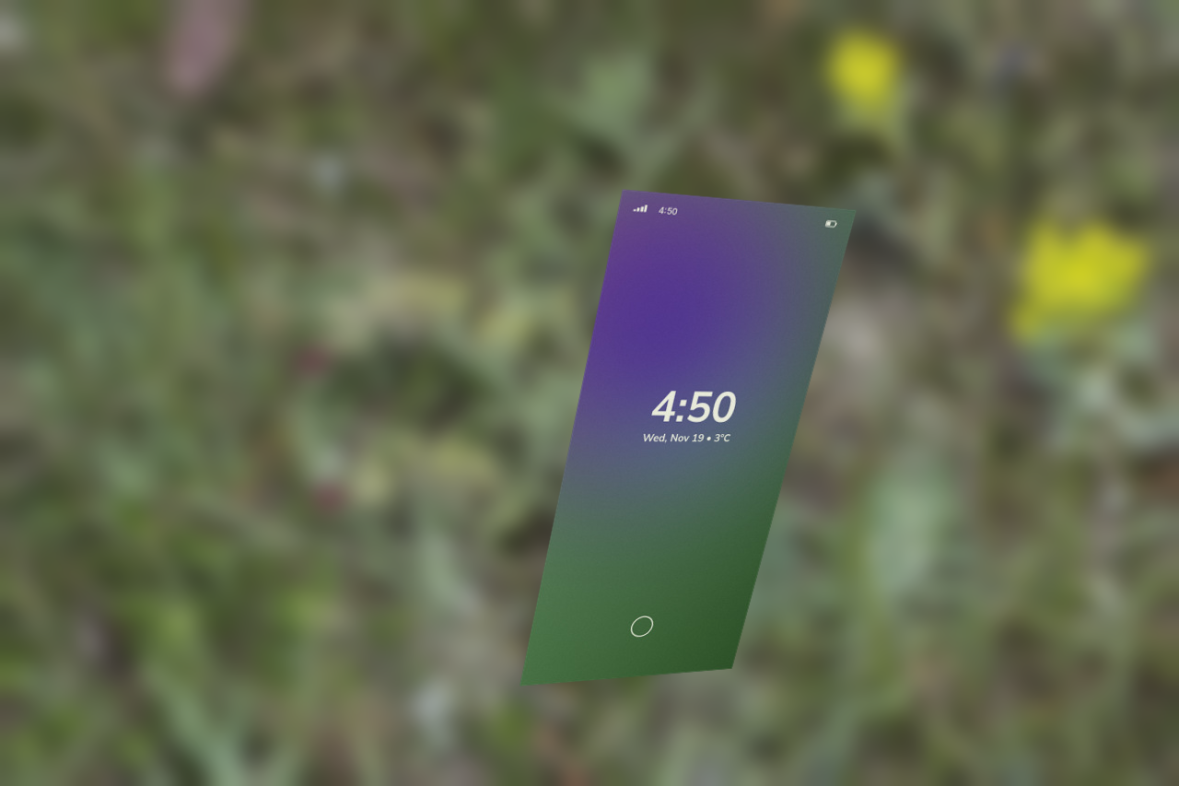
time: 4:50
